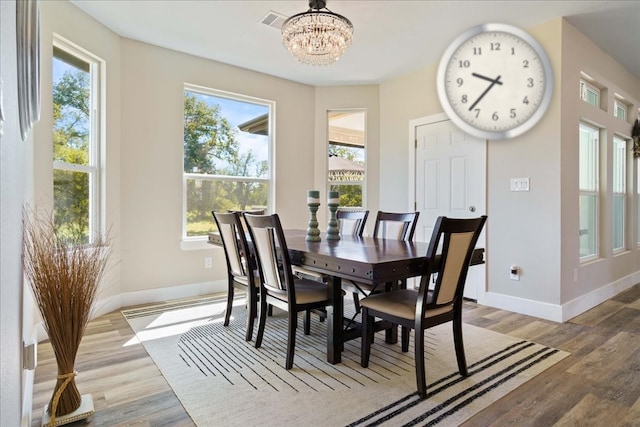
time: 9:37
